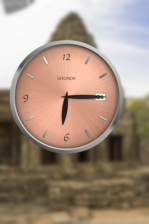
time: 6:15
